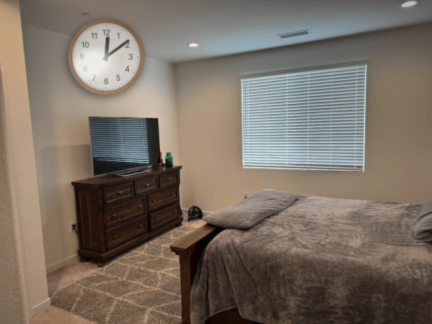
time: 12:09
